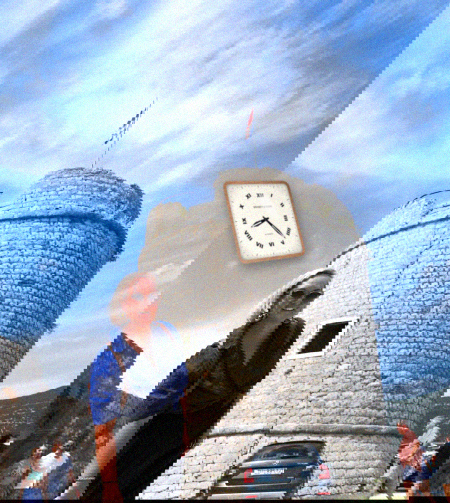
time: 8:23
